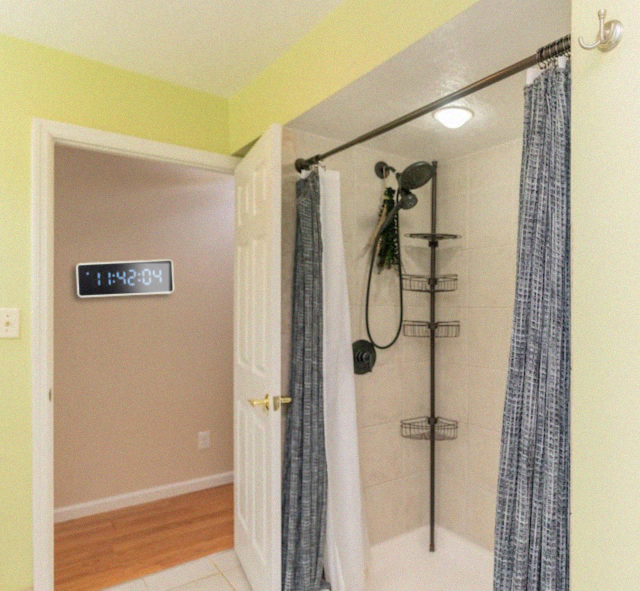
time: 11:42:04
